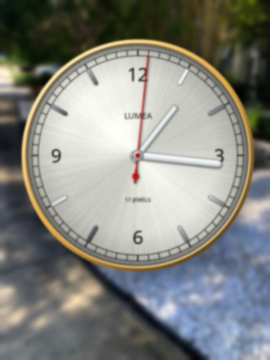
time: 1:16:01
